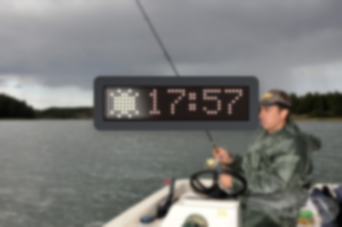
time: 17:57
